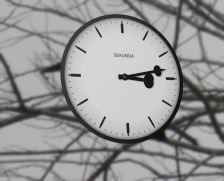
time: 3:13
